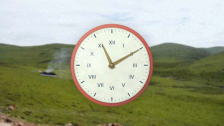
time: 11:10
